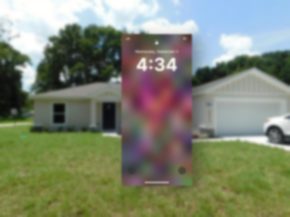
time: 4:34
